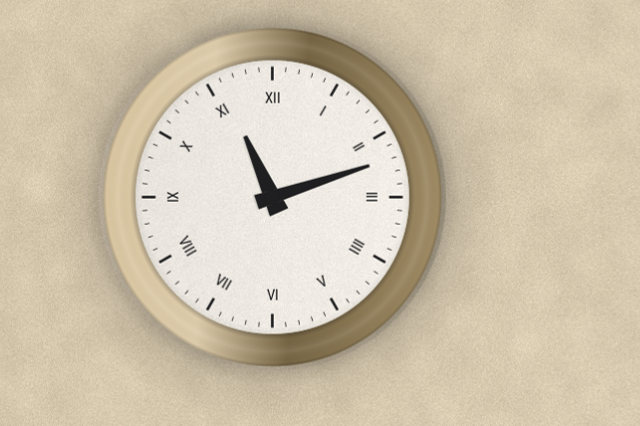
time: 11:12
